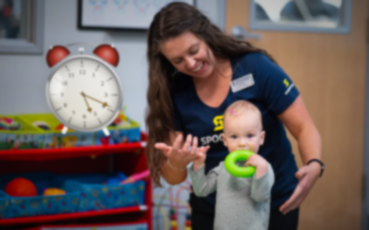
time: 5:19
